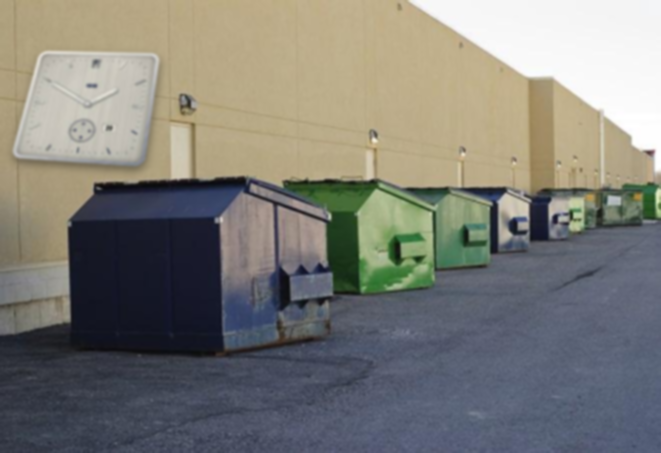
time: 1:50
